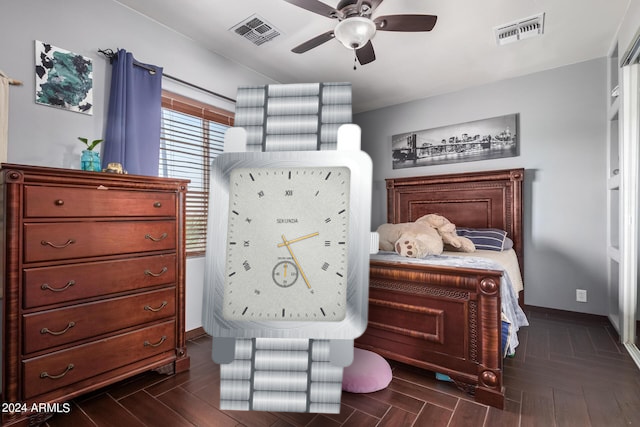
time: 2:25
